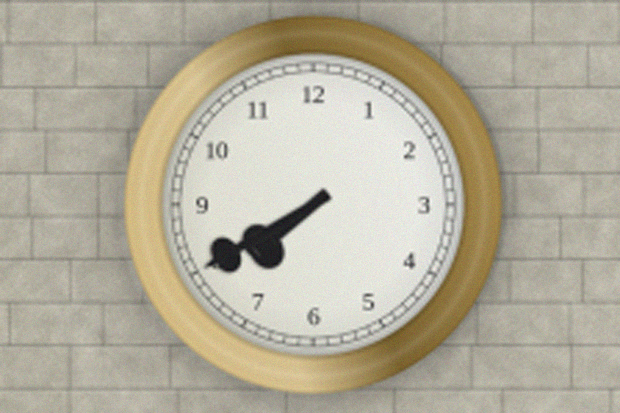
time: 7:40
